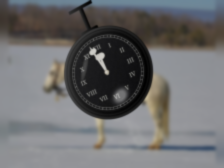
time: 11:58
